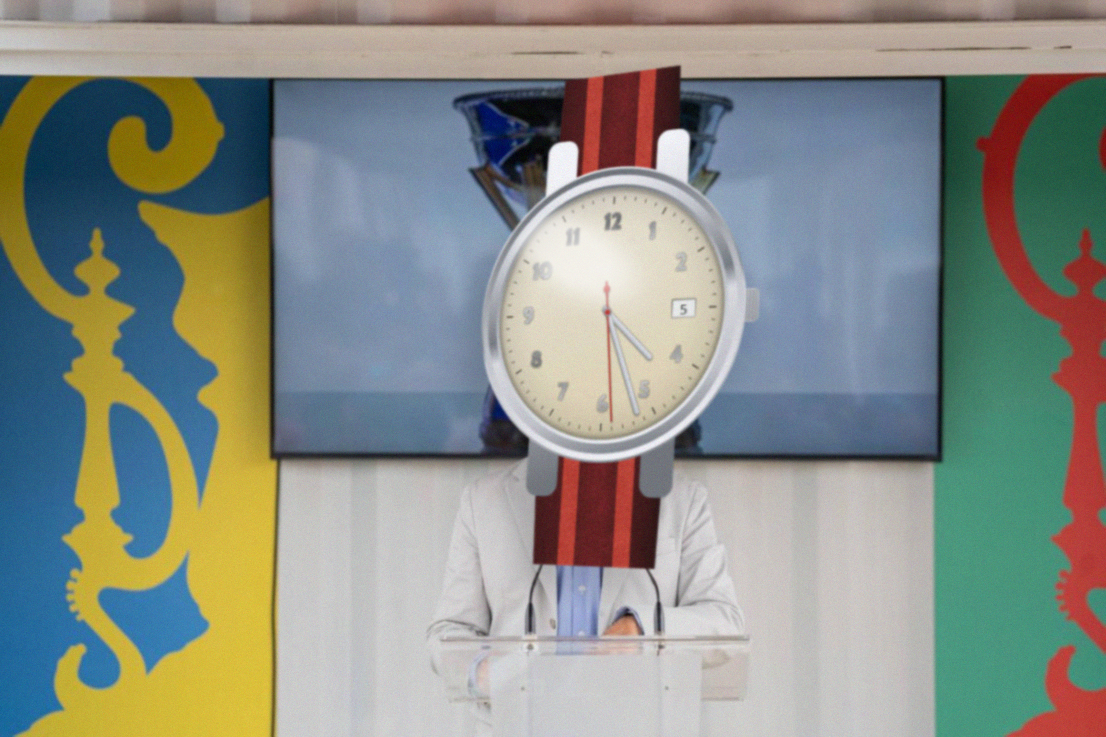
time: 4:26:29
